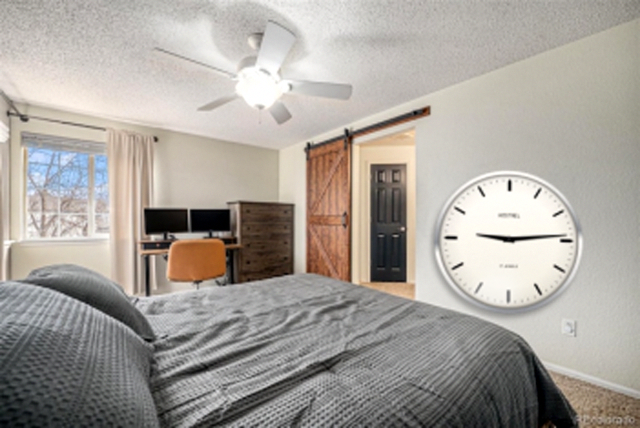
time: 9:14
